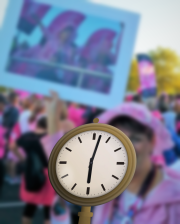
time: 6:02
